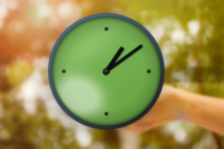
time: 1:09
